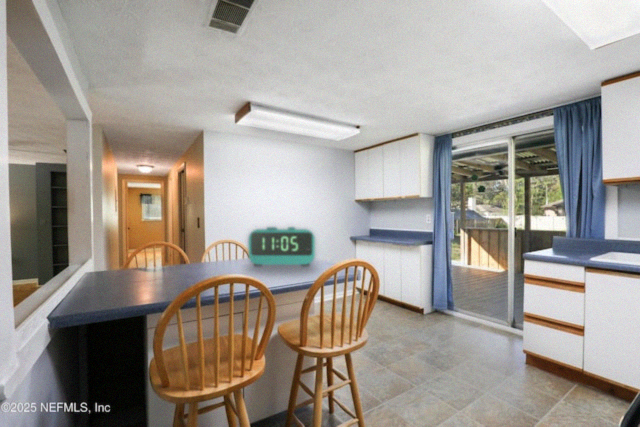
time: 11:05
